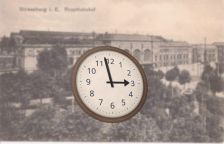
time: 2:58
